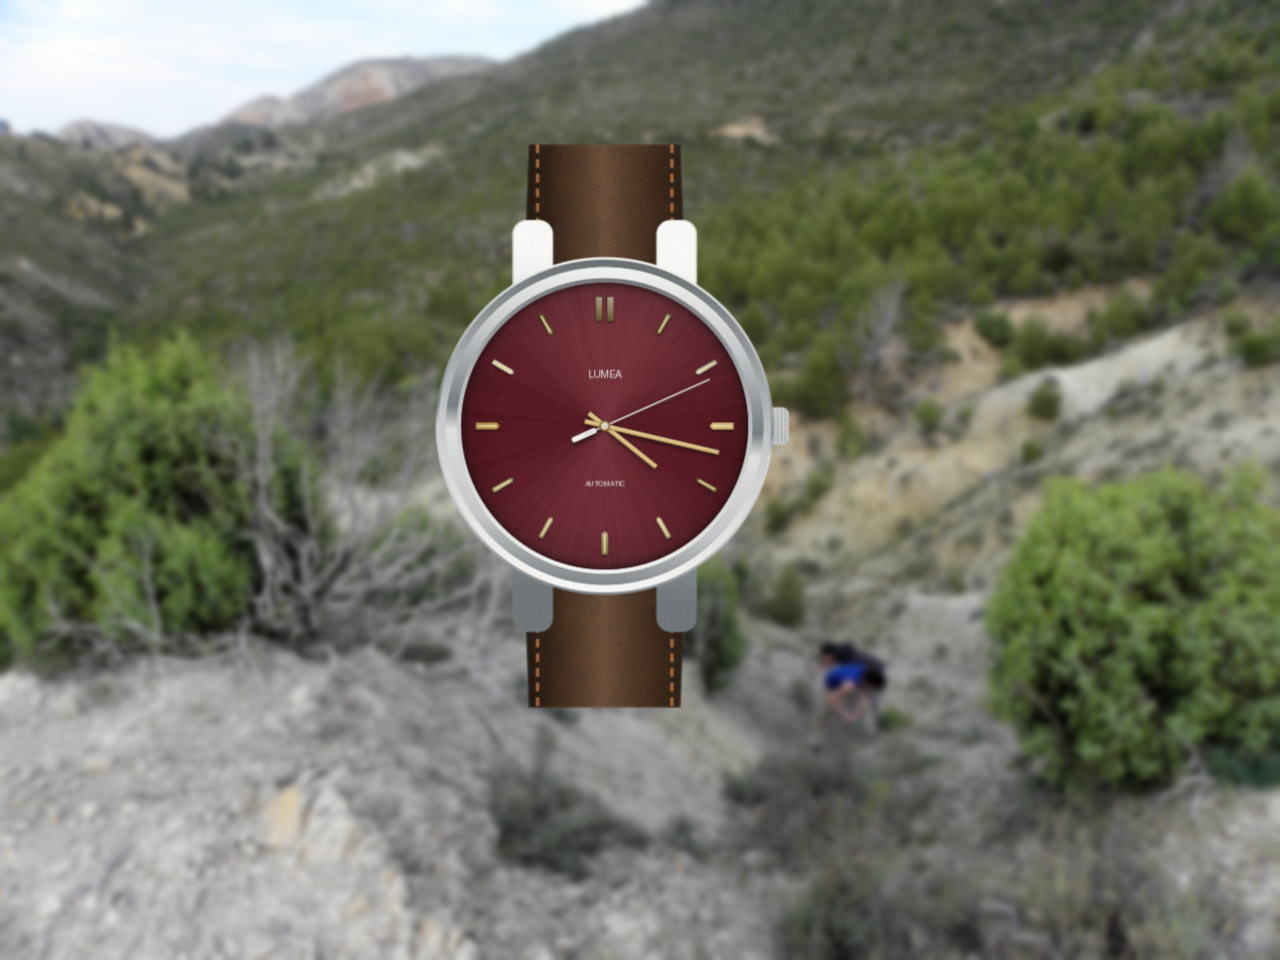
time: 4:17:11
